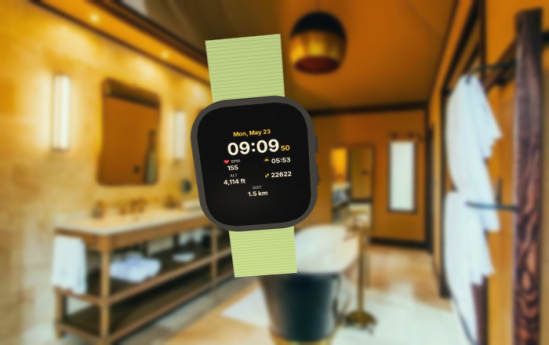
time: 9:09
